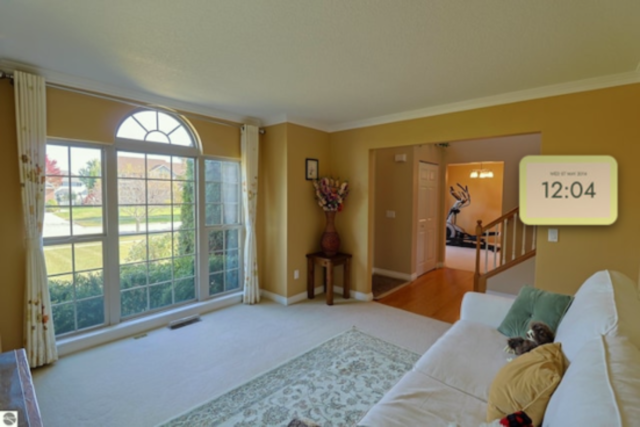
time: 12:04
